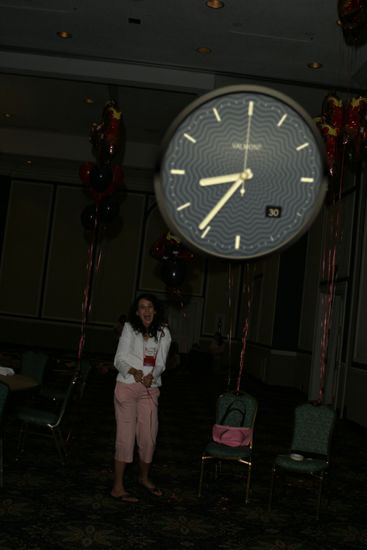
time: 8:36:00
